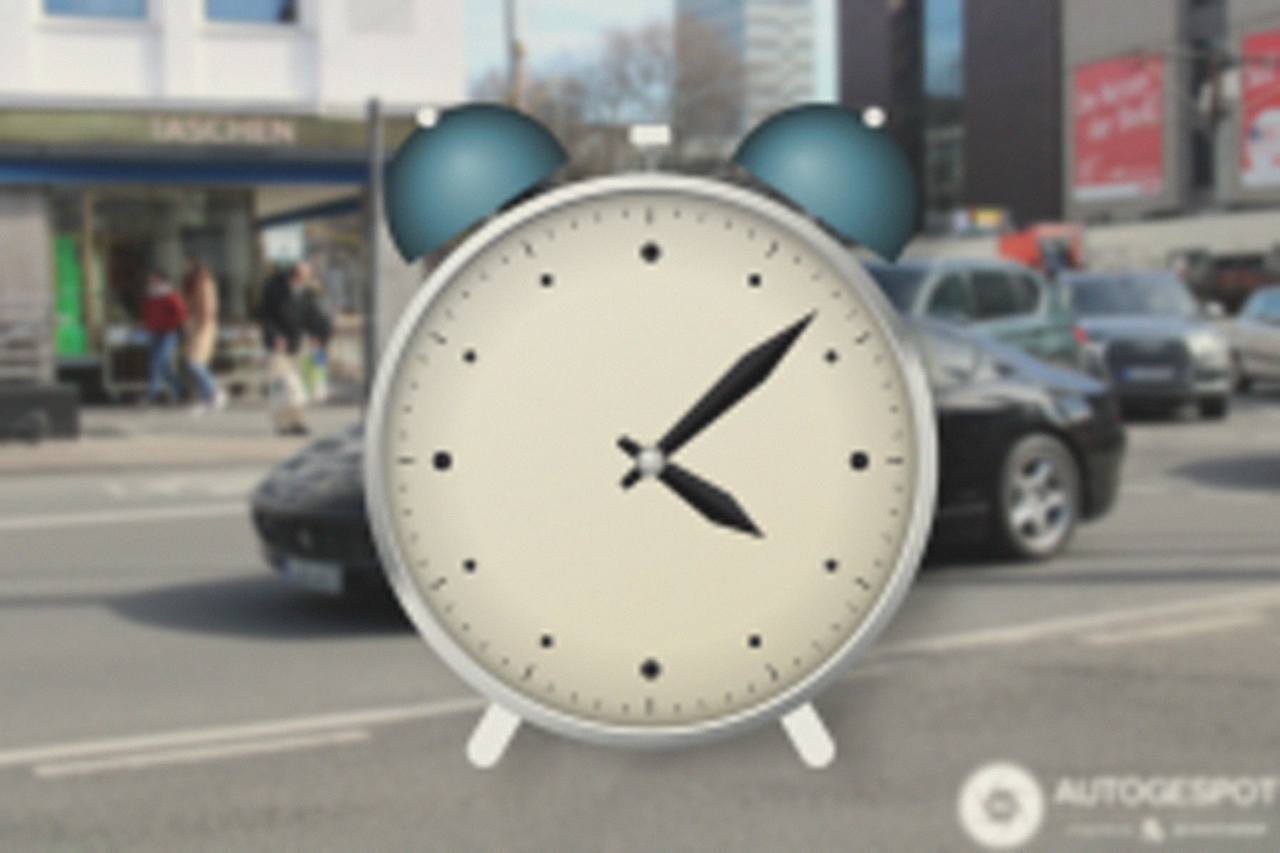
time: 4:08
